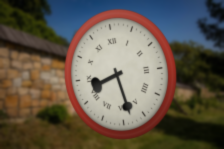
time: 8:28
